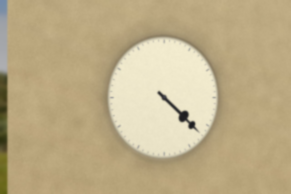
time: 4:22
